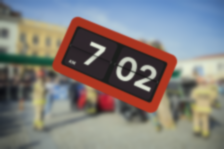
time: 7:02
